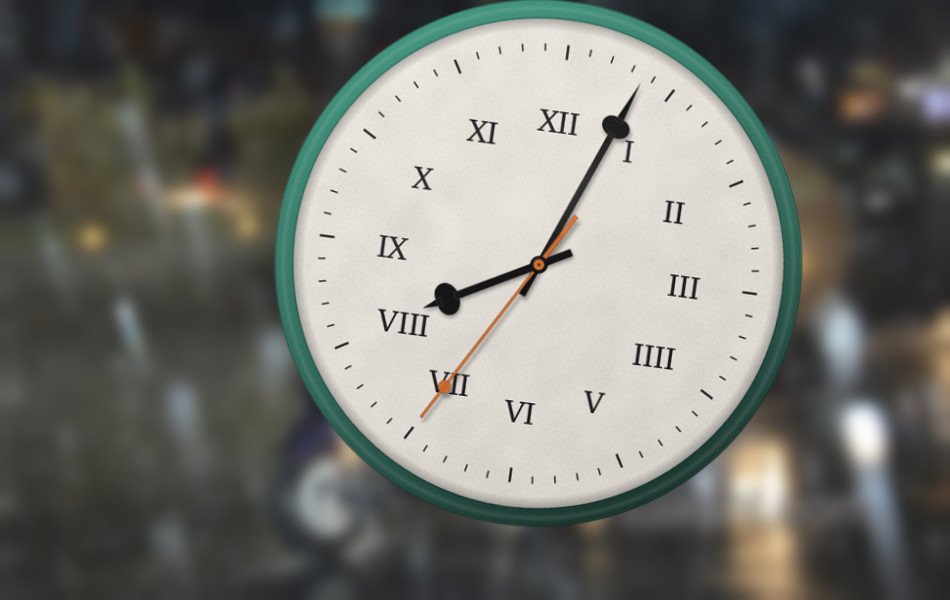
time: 8:03:35
